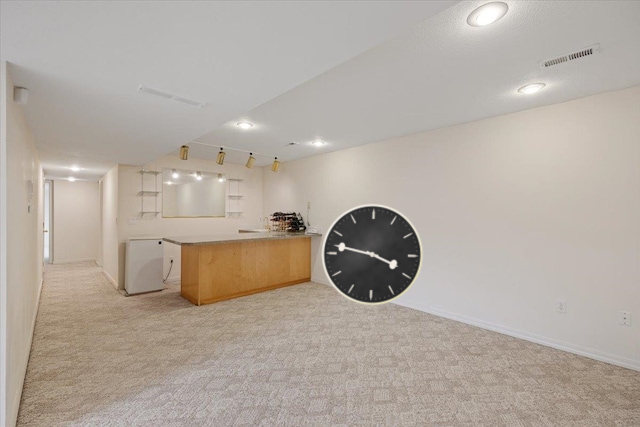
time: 3:47
